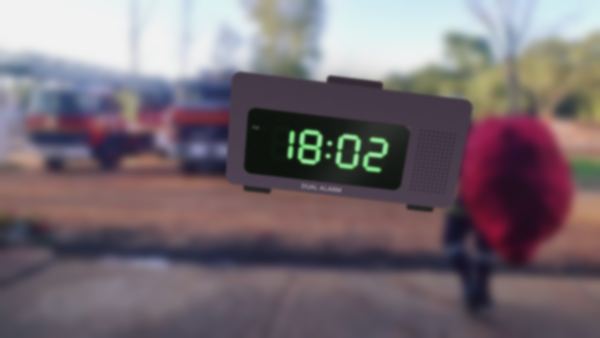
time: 18:02
